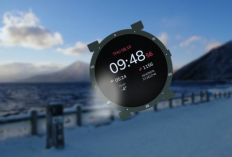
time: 9:48
